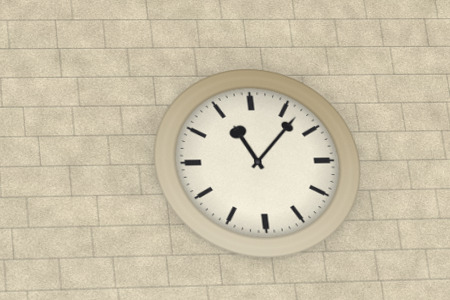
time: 11:07
